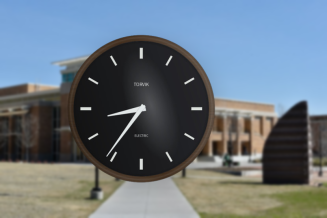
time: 8:36
